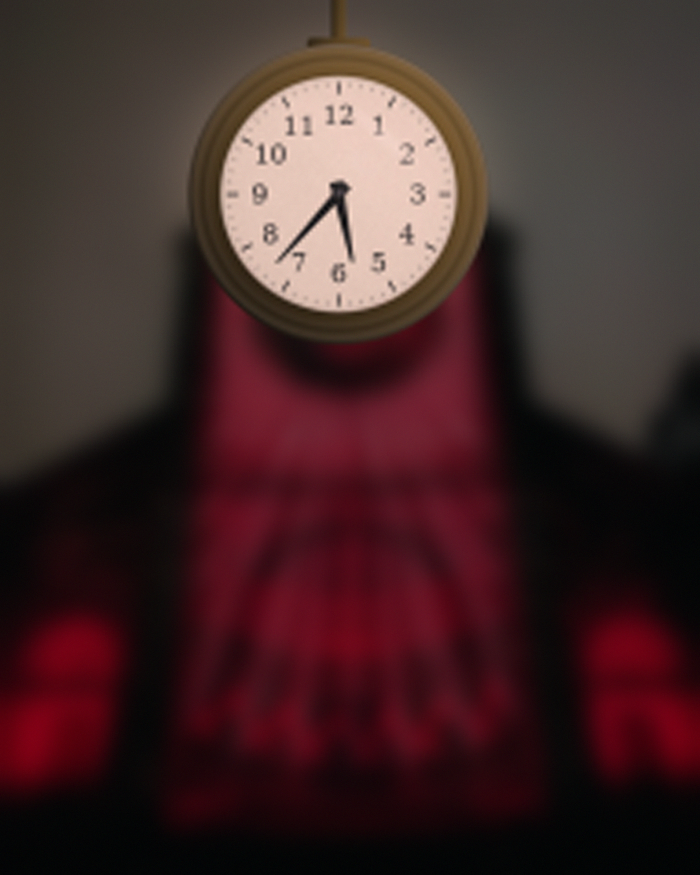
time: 5:37
